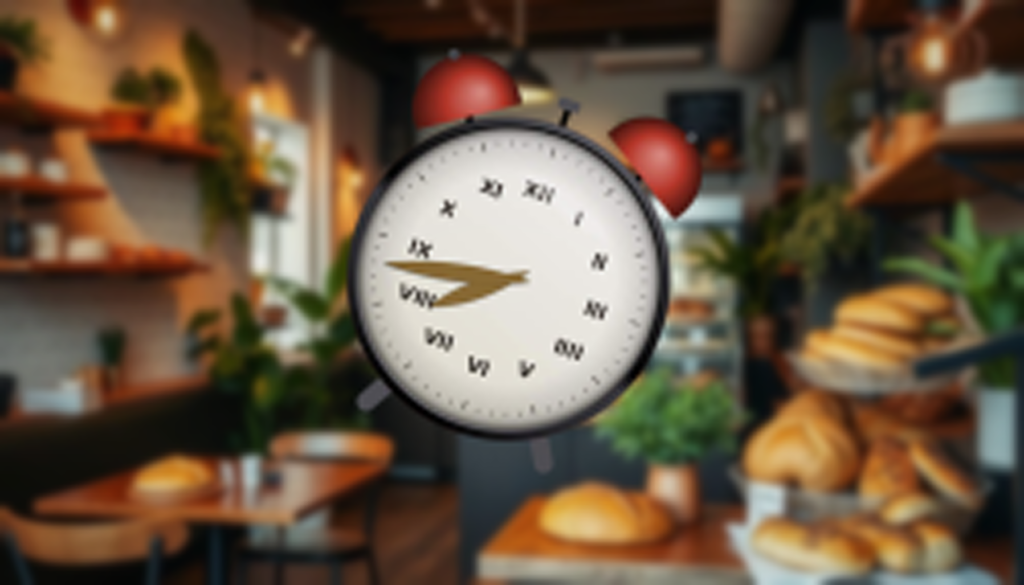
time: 7:43
